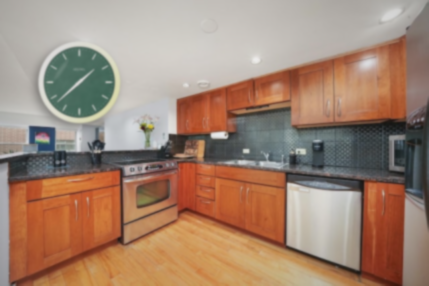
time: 1:38
